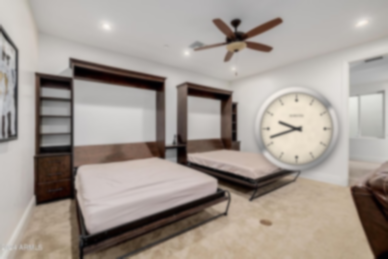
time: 9:42
